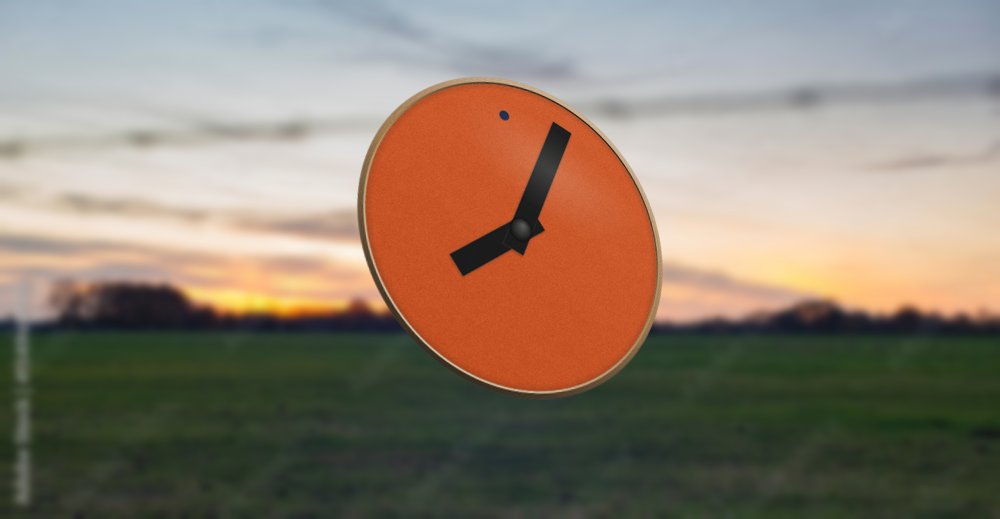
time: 8:05
